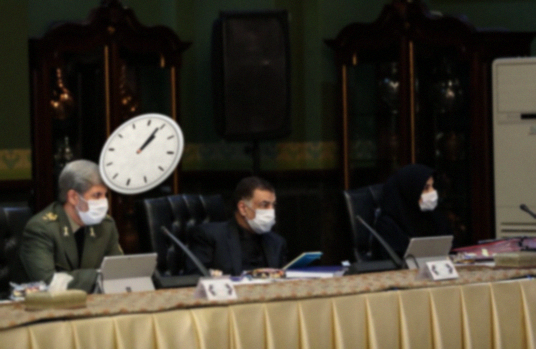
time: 1:04
